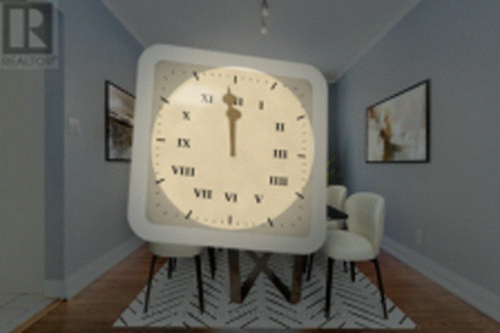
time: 11:59
